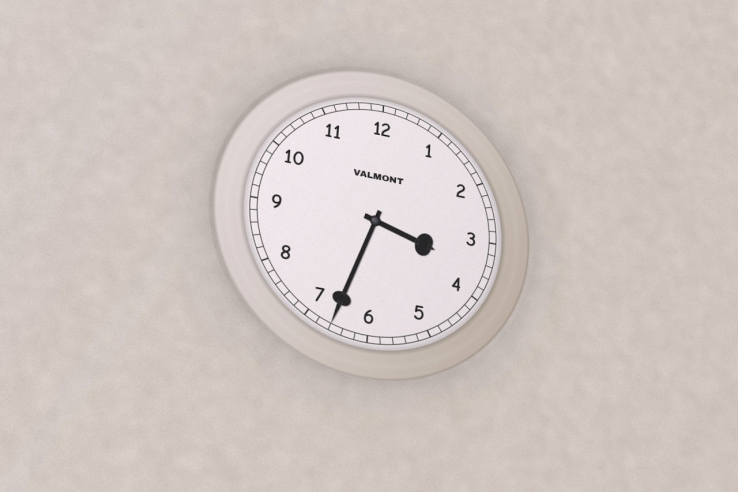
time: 3:33
